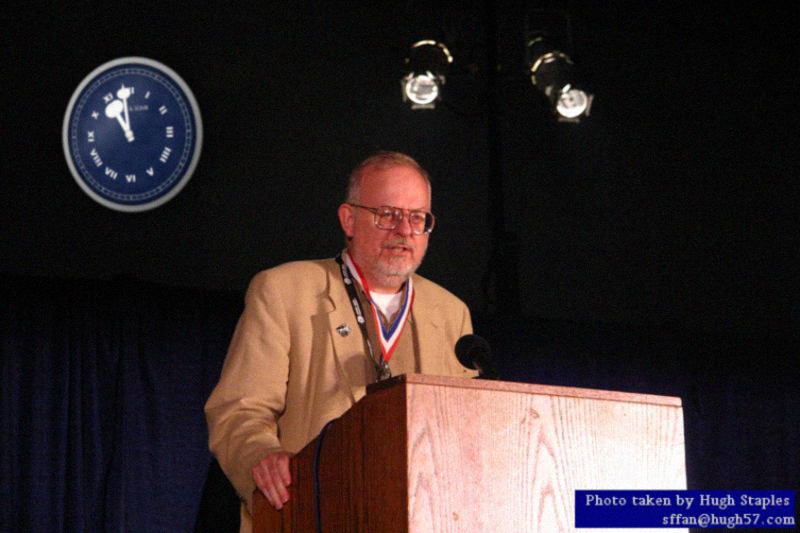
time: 10:59
